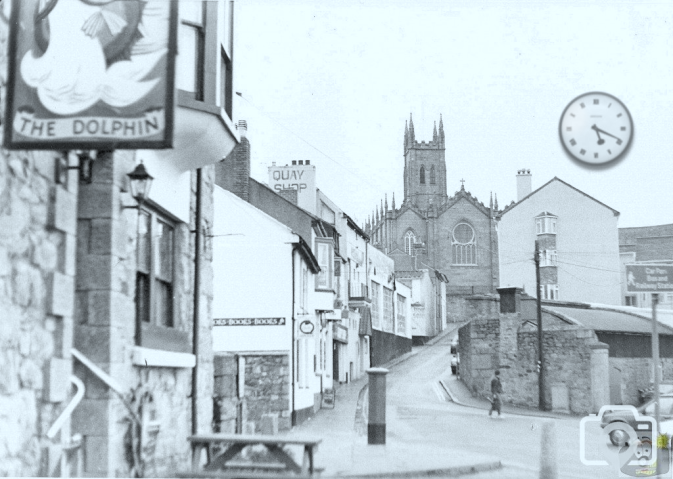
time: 5:19
